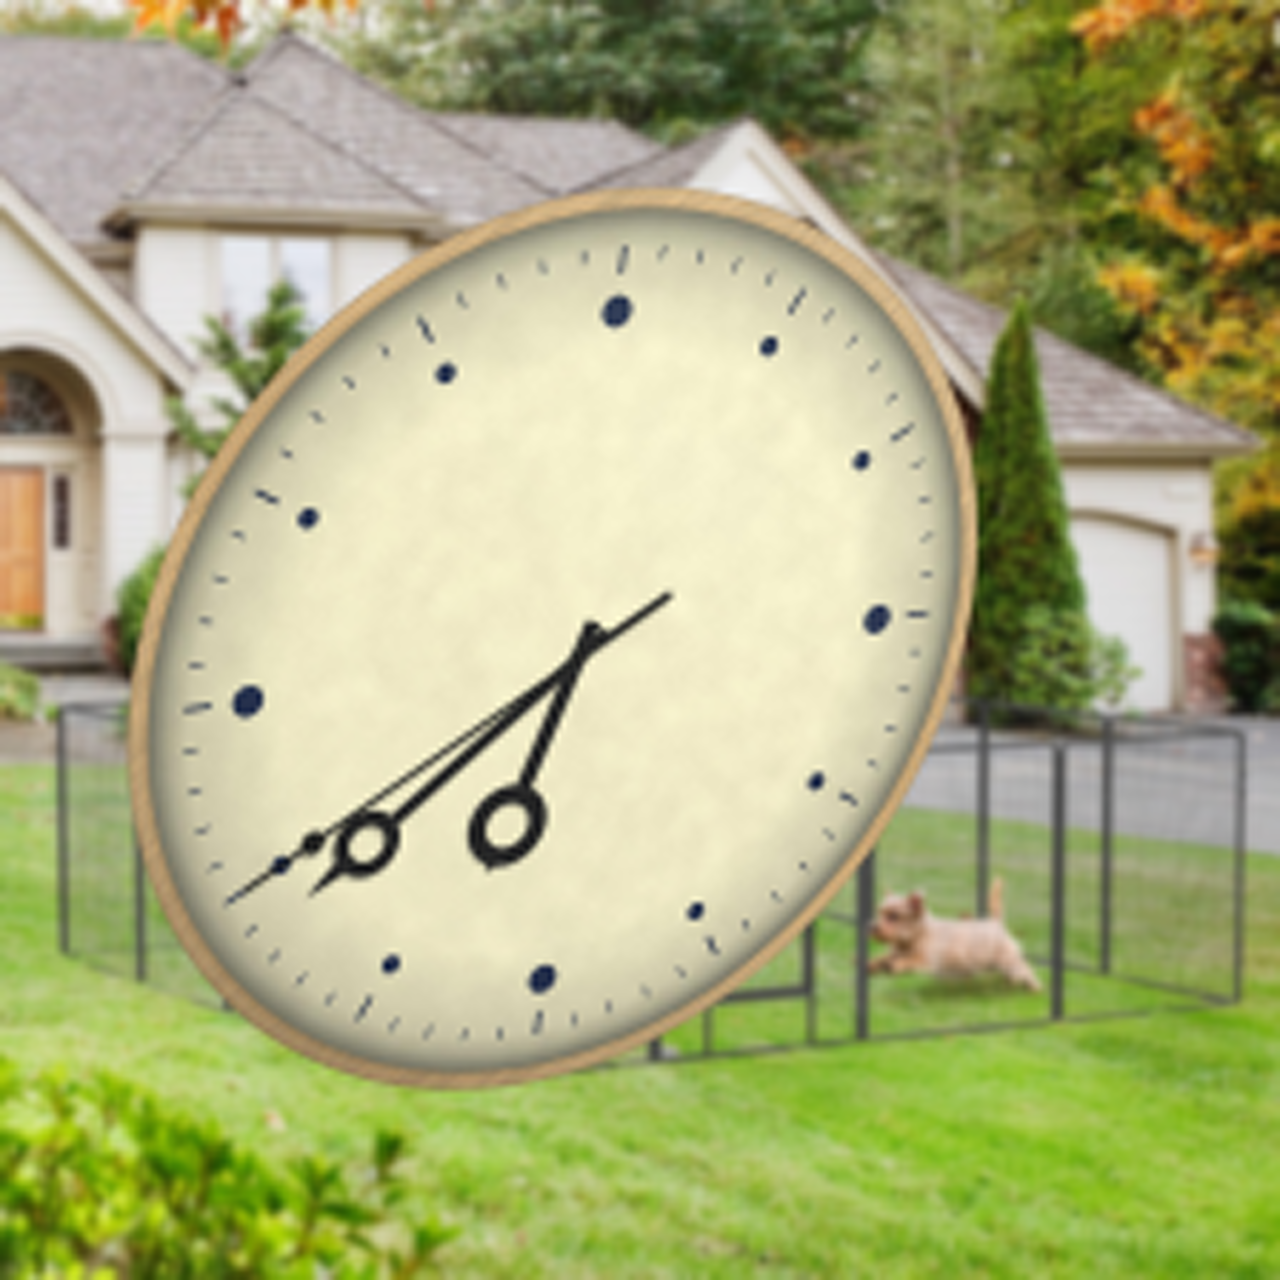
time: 6:38:40
